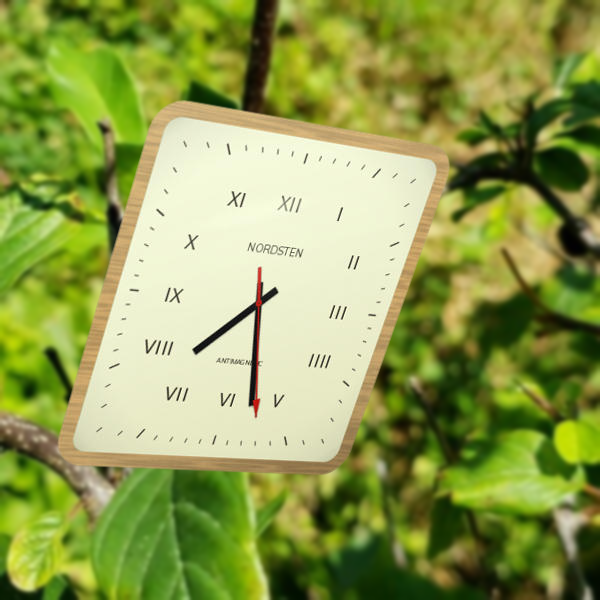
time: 7:27:27
